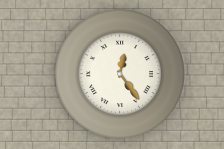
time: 12:24
